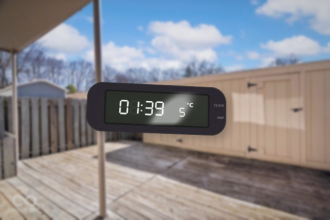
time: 1:39
